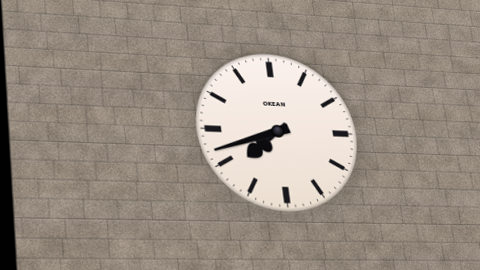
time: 7:42
